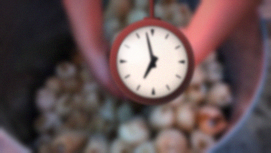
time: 6:58
